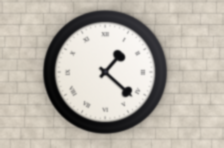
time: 1:22
